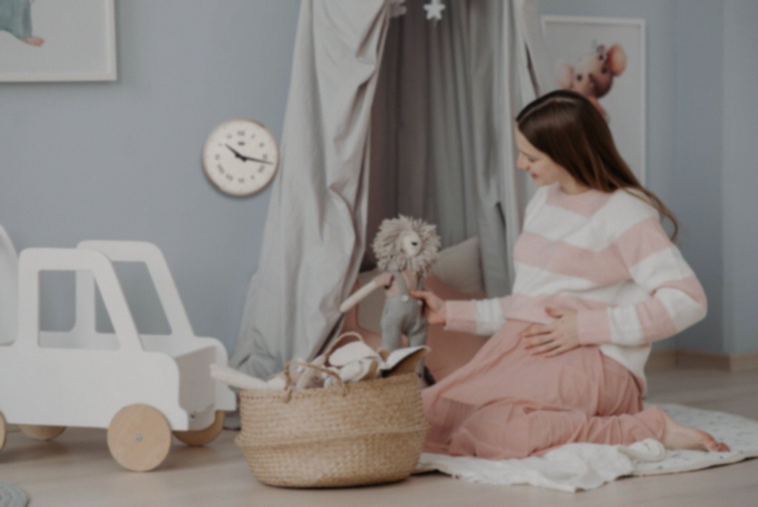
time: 10:17
